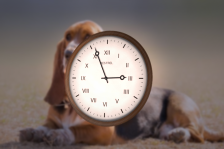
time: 2:56
